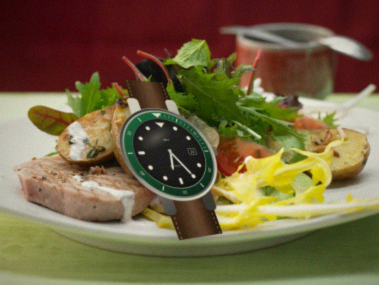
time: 6:25
